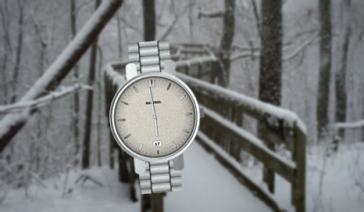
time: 5:59
